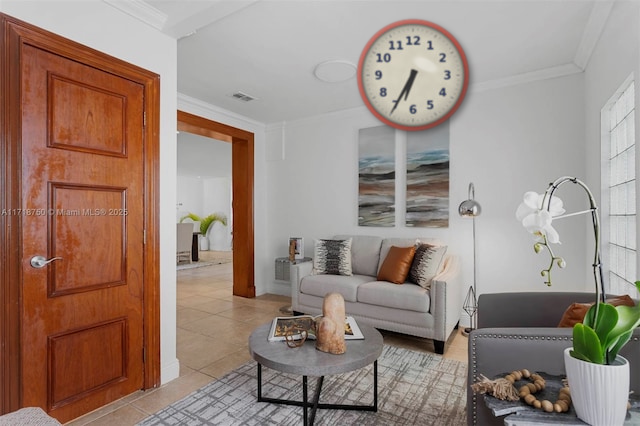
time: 6:35
